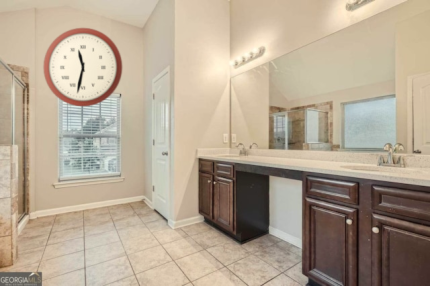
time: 11:32
